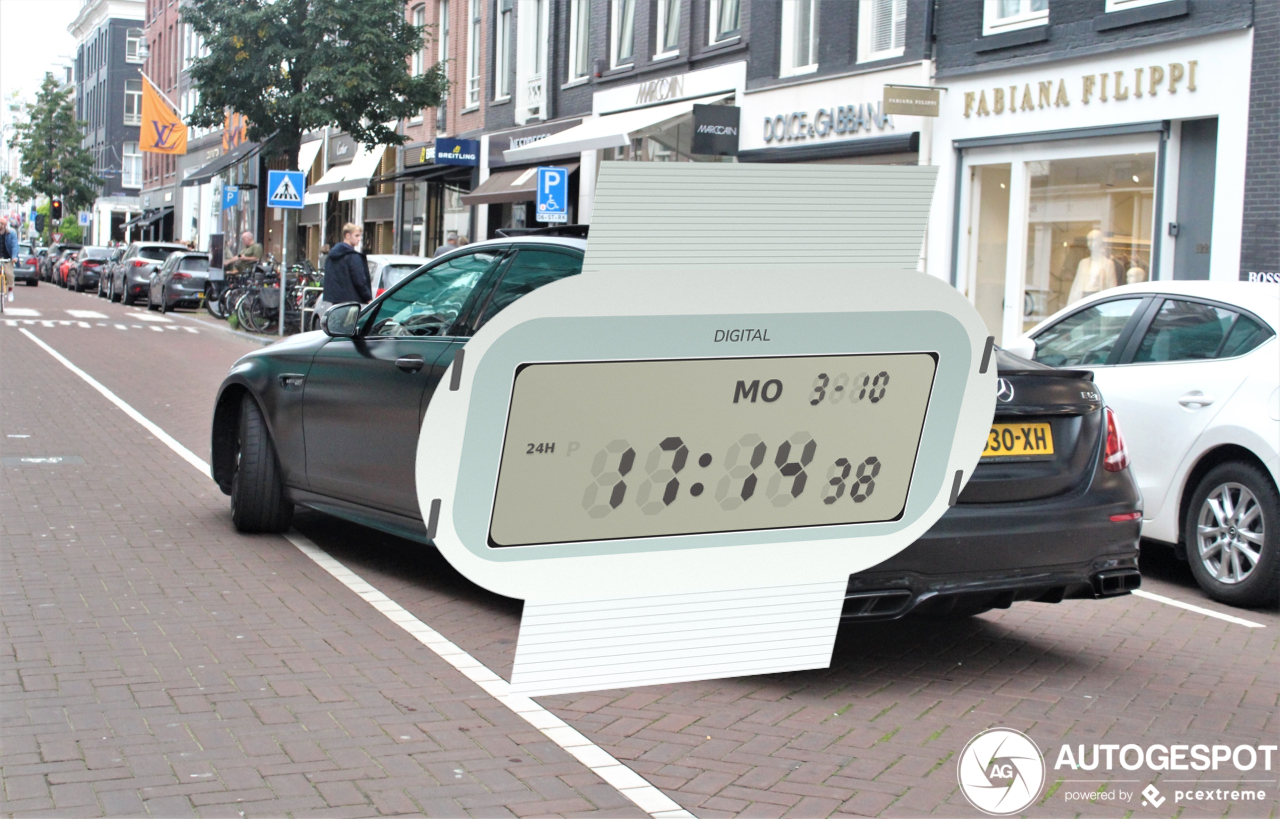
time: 17:14:38
